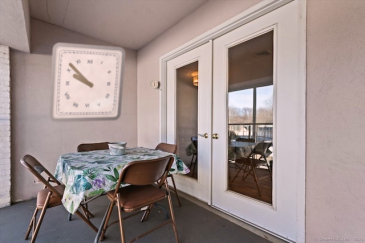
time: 9:52
